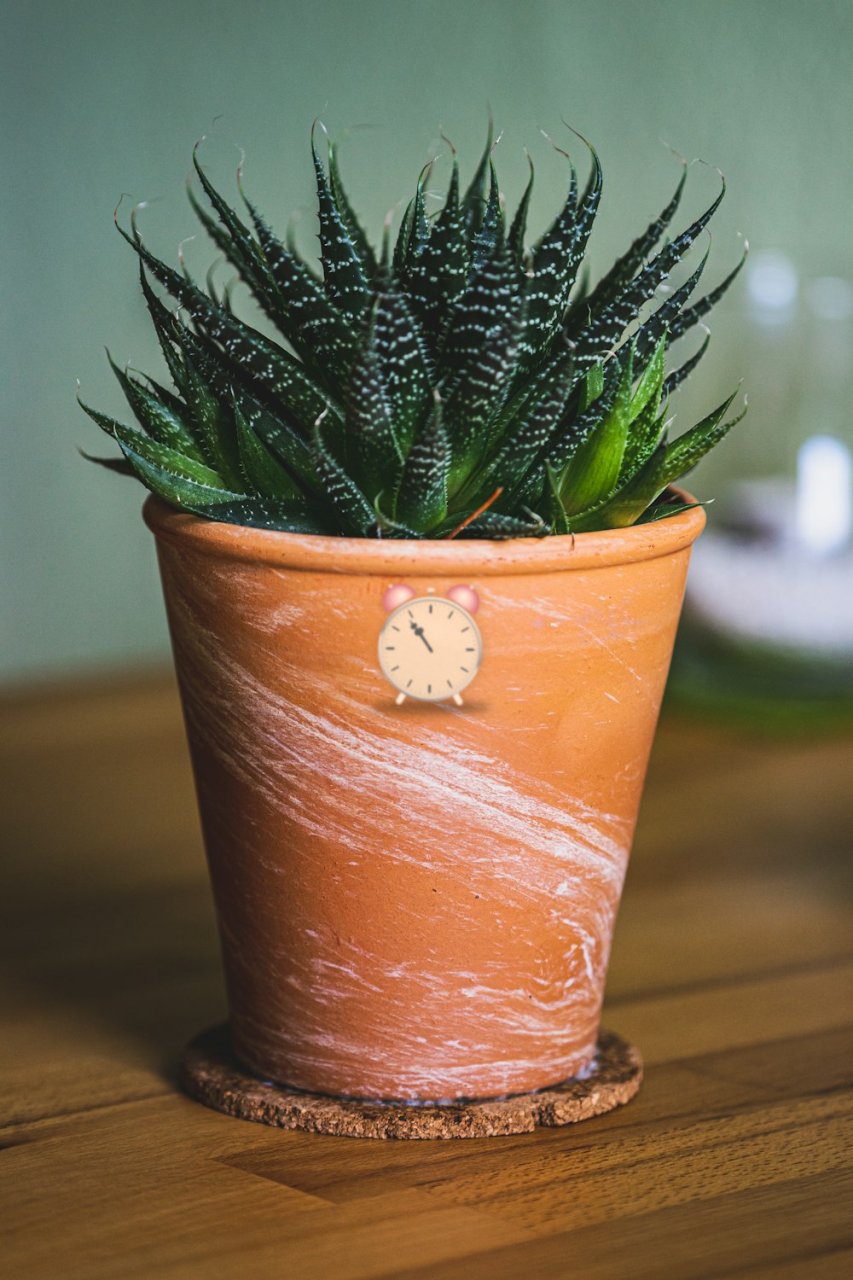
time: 10:54
